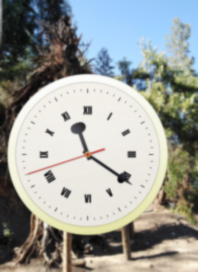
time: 11:20:42
